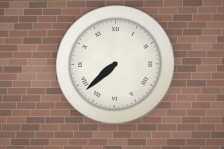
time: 7:38
